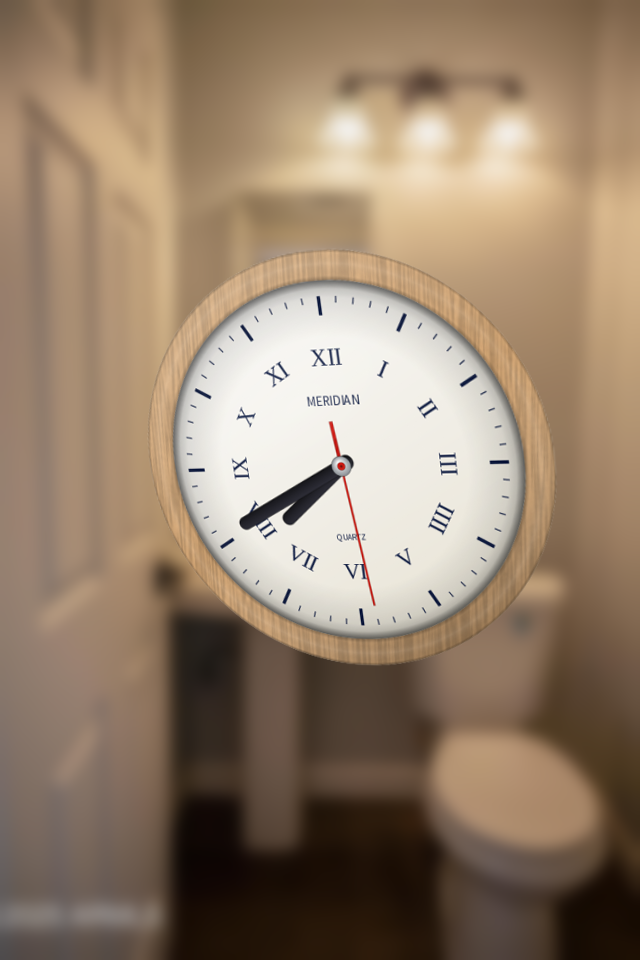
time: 7:40:29
